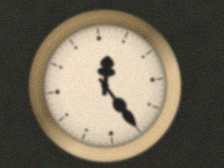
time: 12:25
